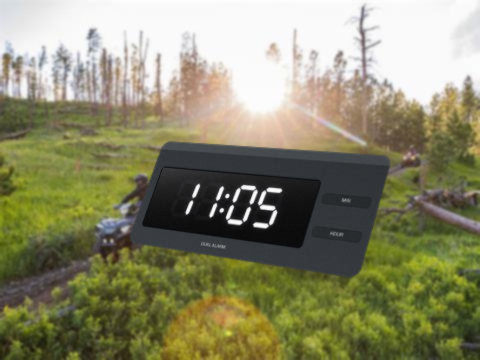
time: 11:05
